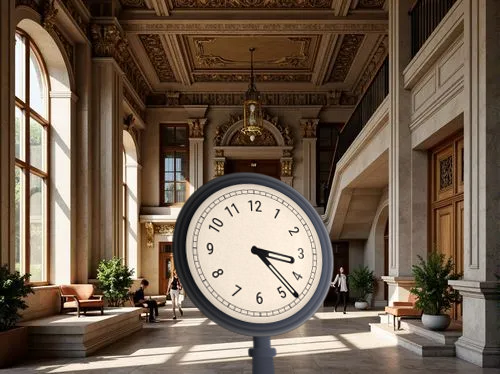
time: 3:23
